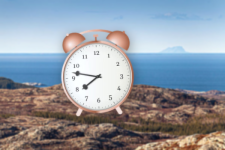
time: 7:47
